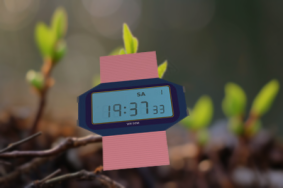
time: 19:37:33
